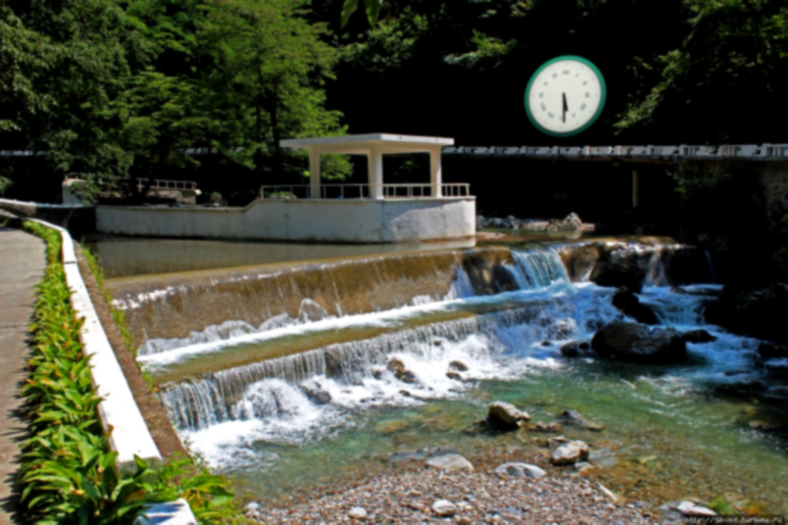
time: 5:29
